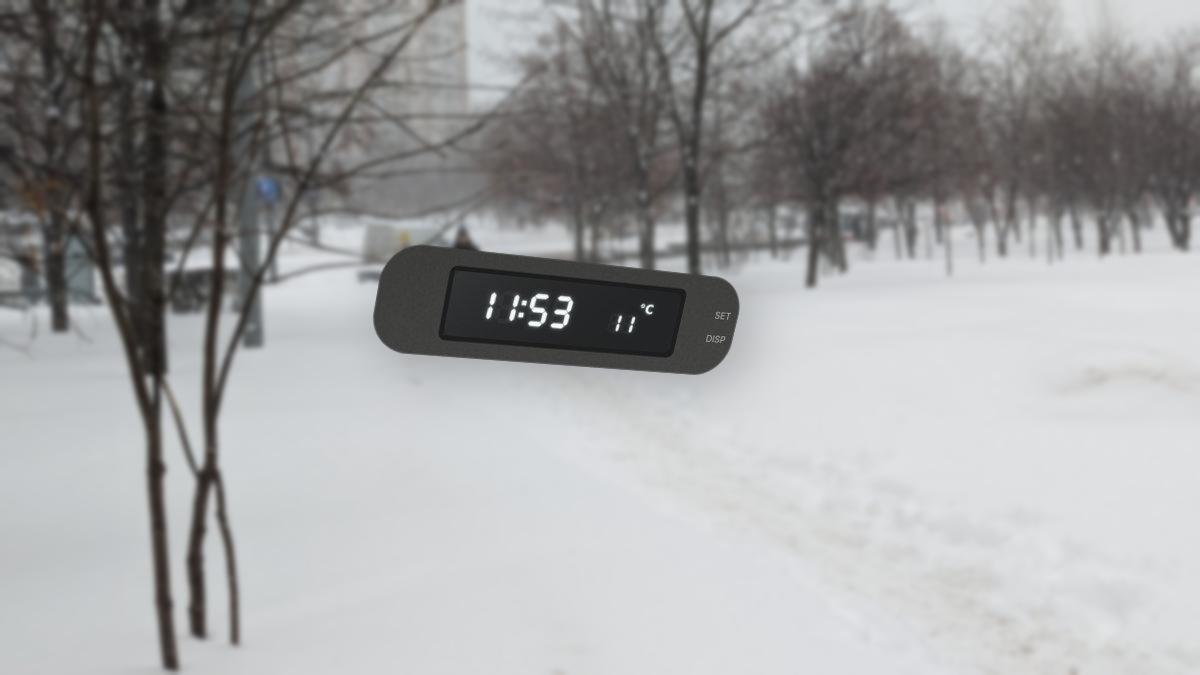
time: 11:53
